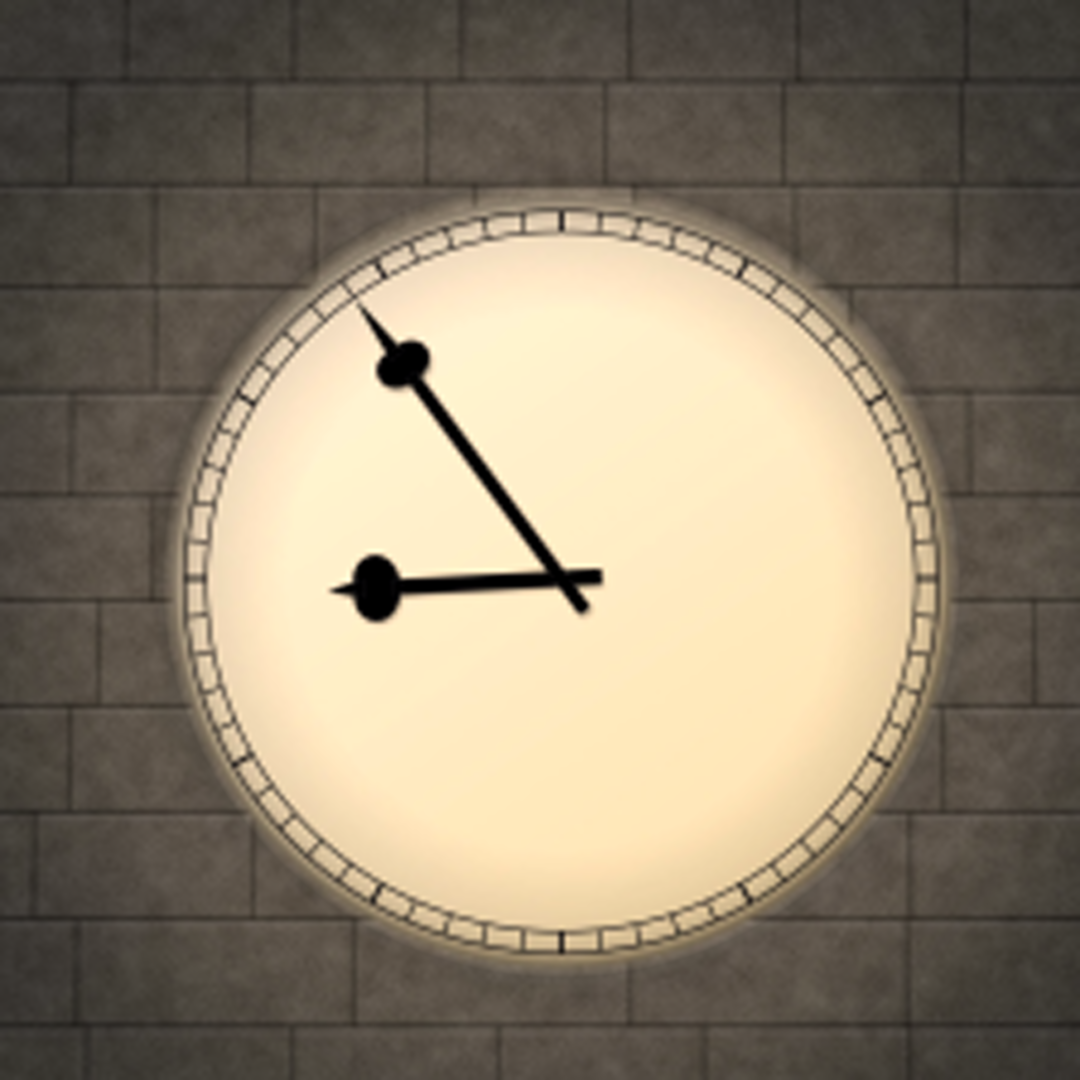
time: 8:54
